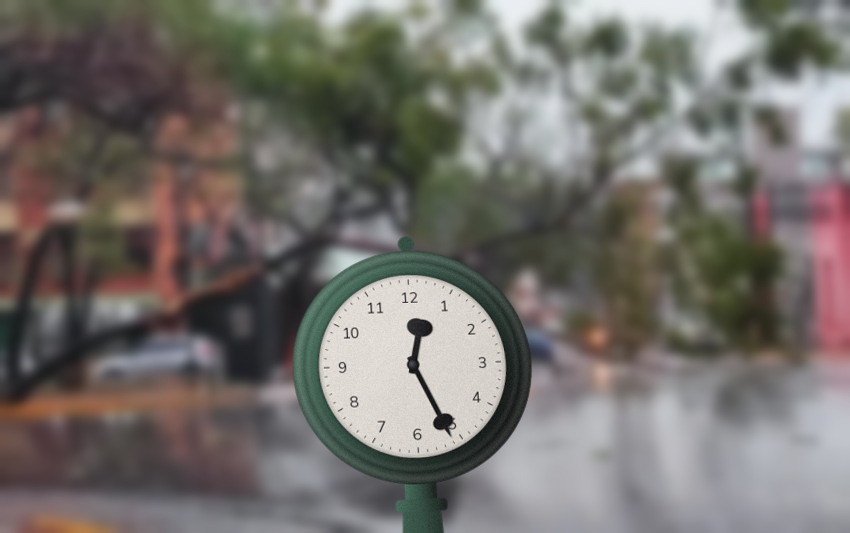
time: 12:26
